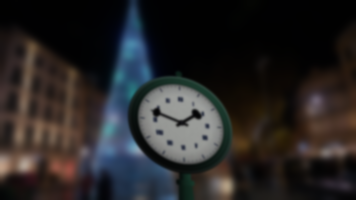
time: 1:48
